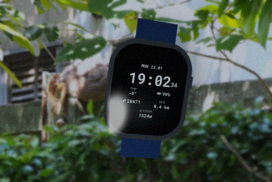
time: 19:02
